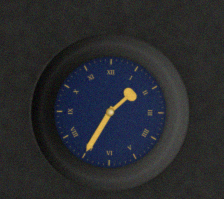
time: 1:35
